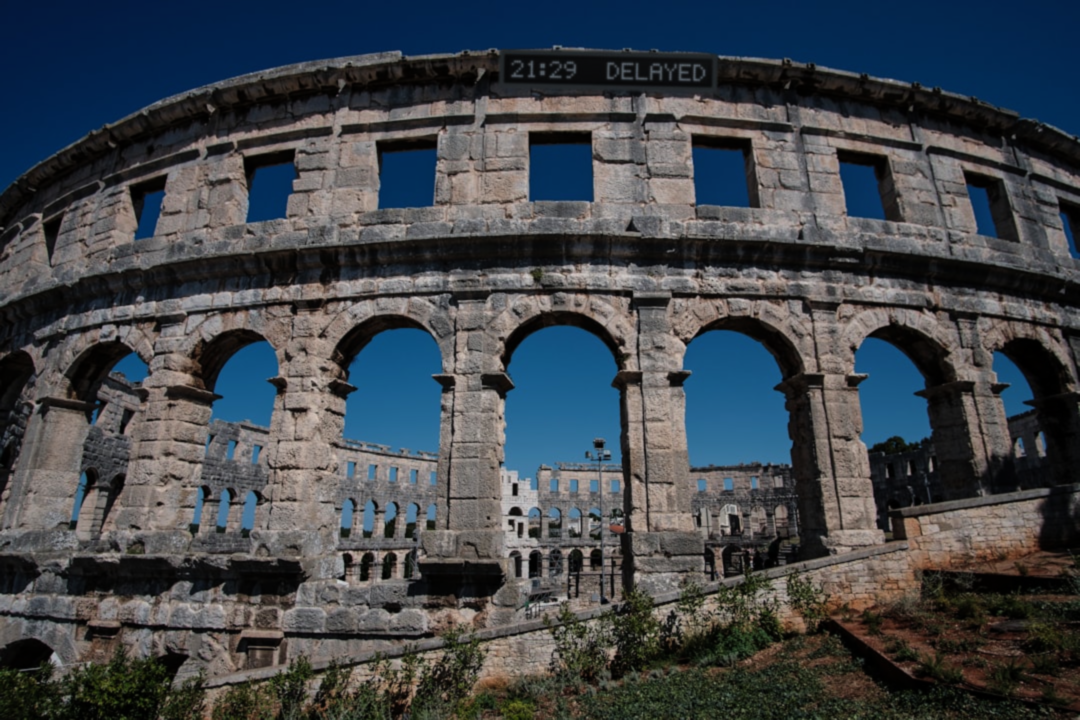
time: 21:29
